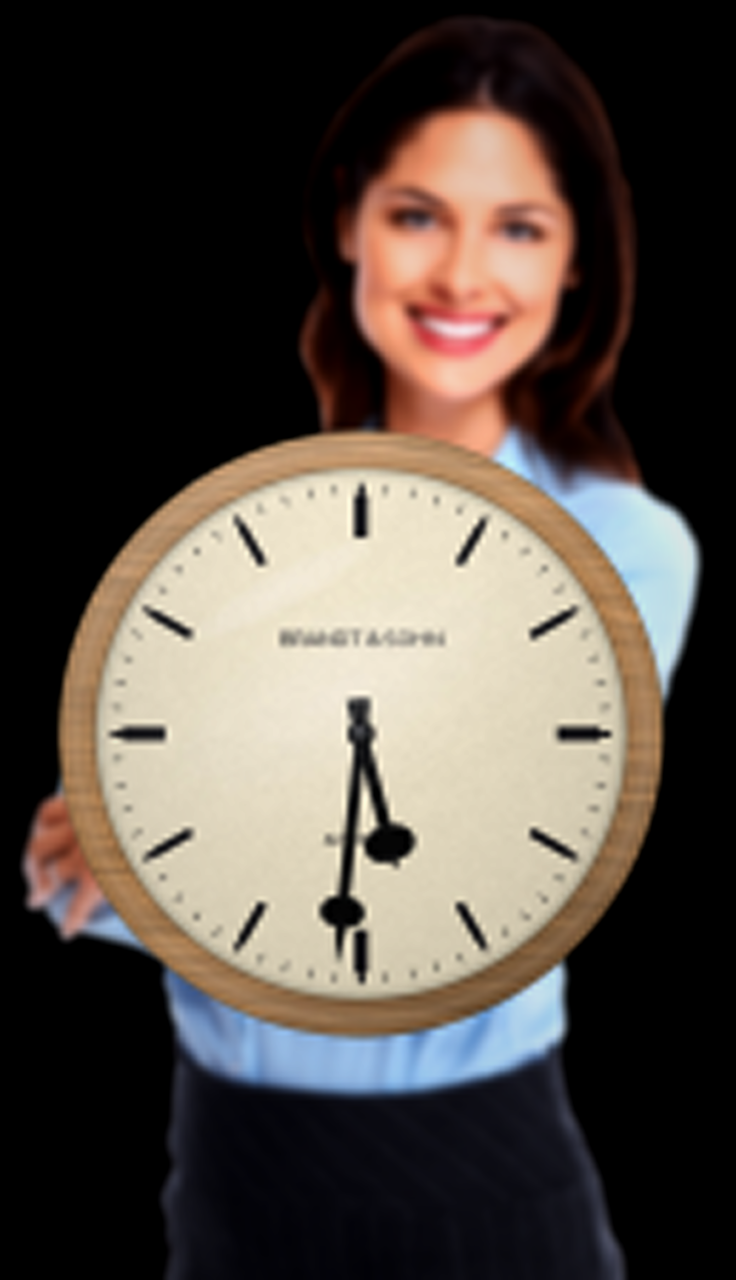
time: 5:31
